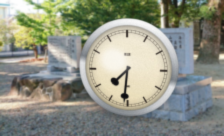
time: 7:31
